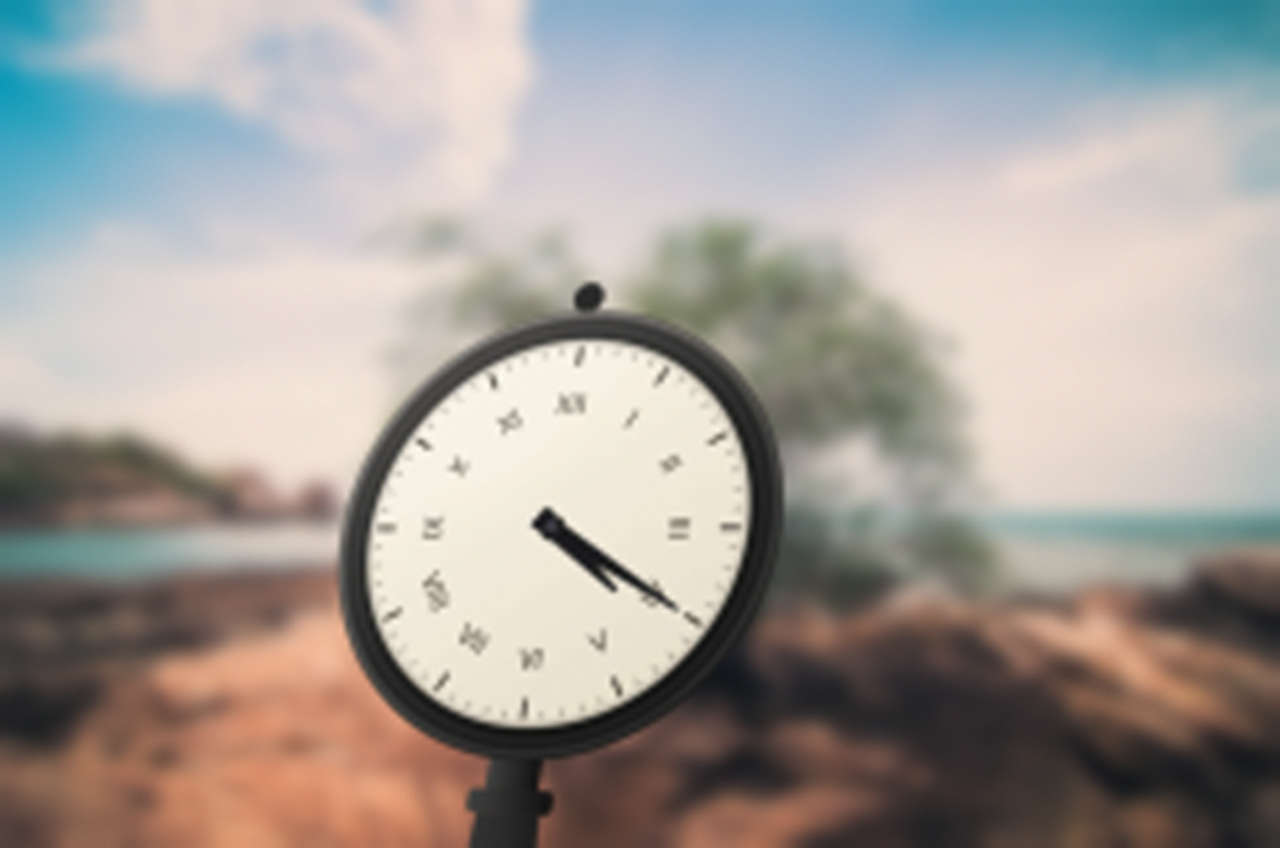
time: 4:20
